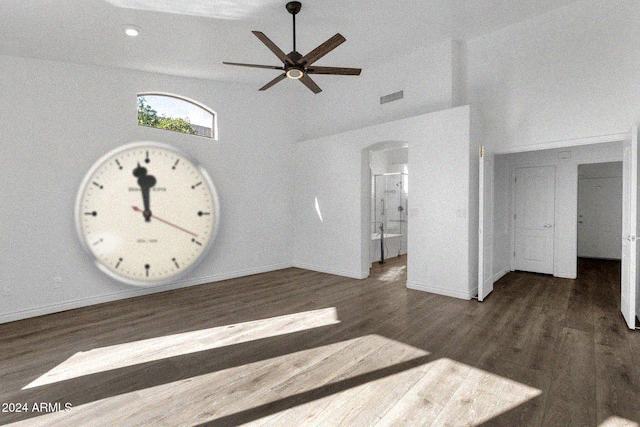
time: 11:58:19
